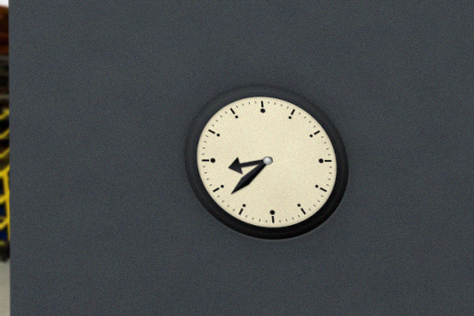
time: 8:38
